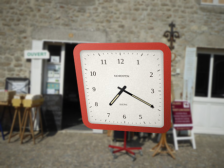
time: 7:20
